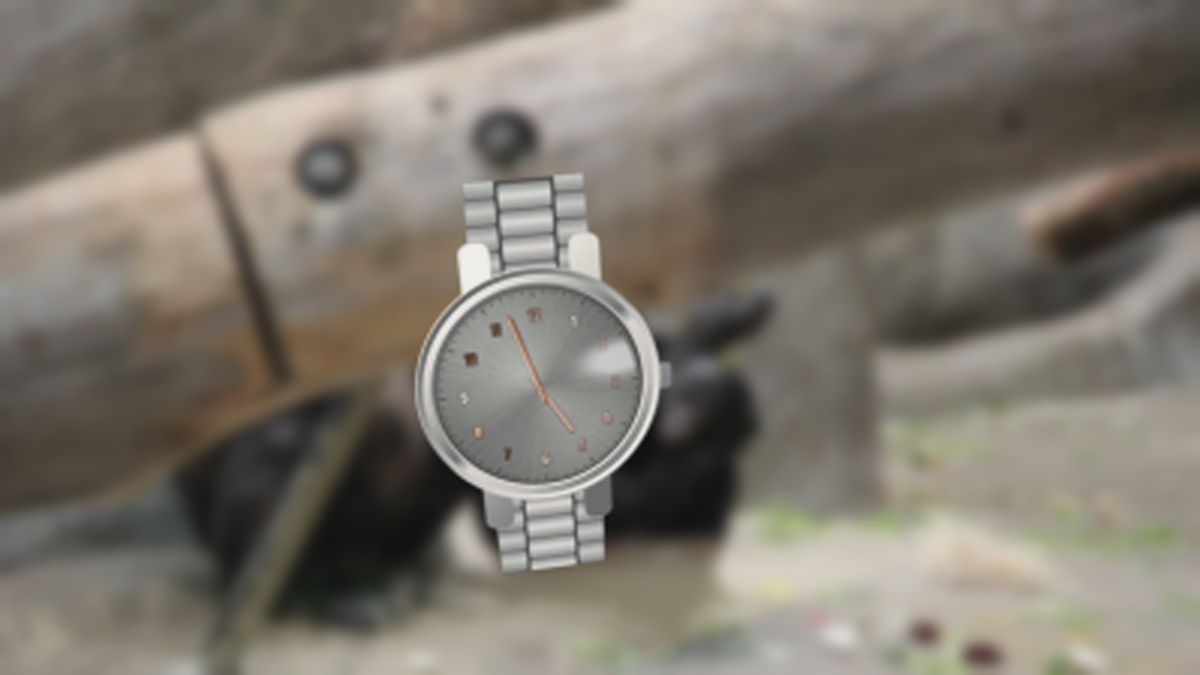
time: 4:57
